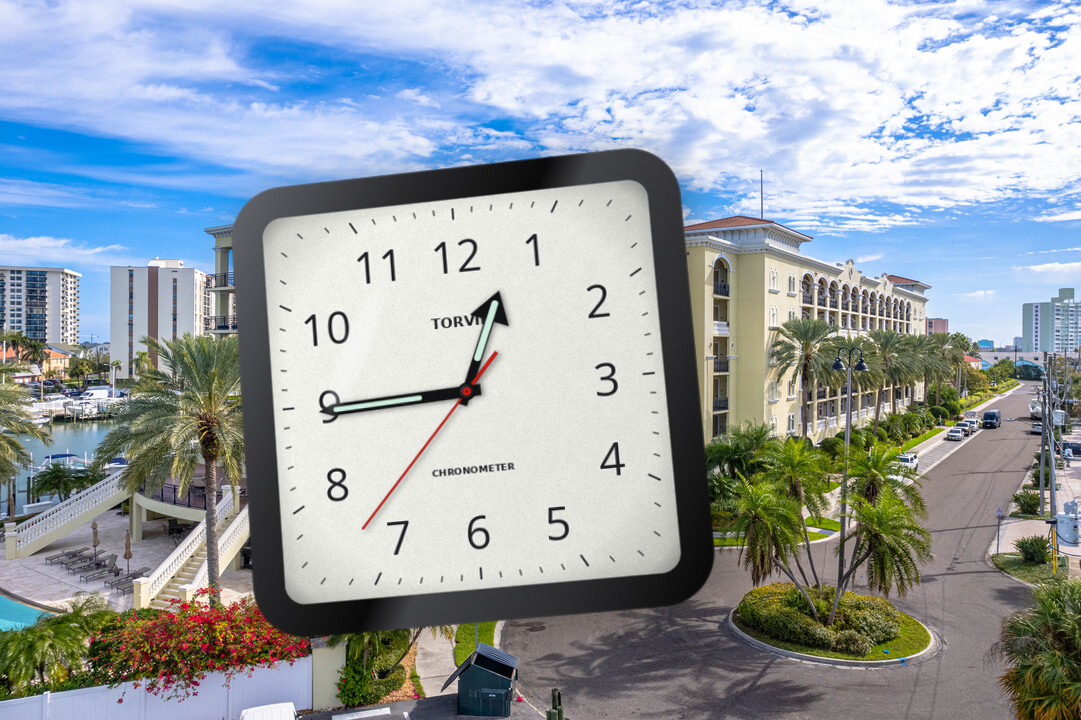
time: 12:44:37
